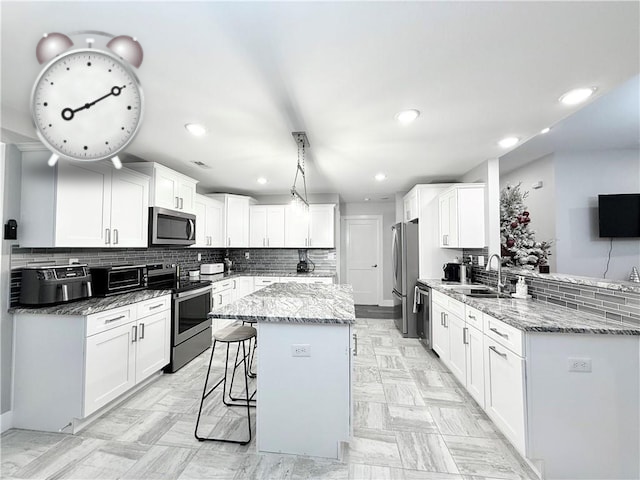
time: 8:10
